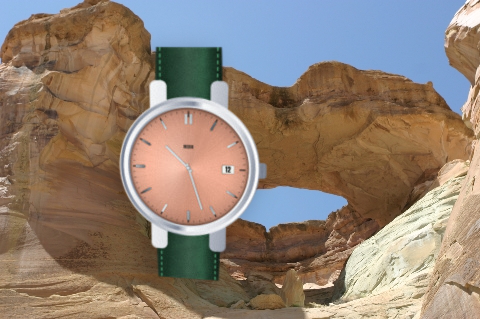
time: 10:27
